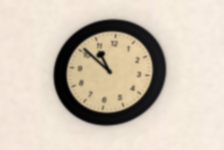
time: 10:51
